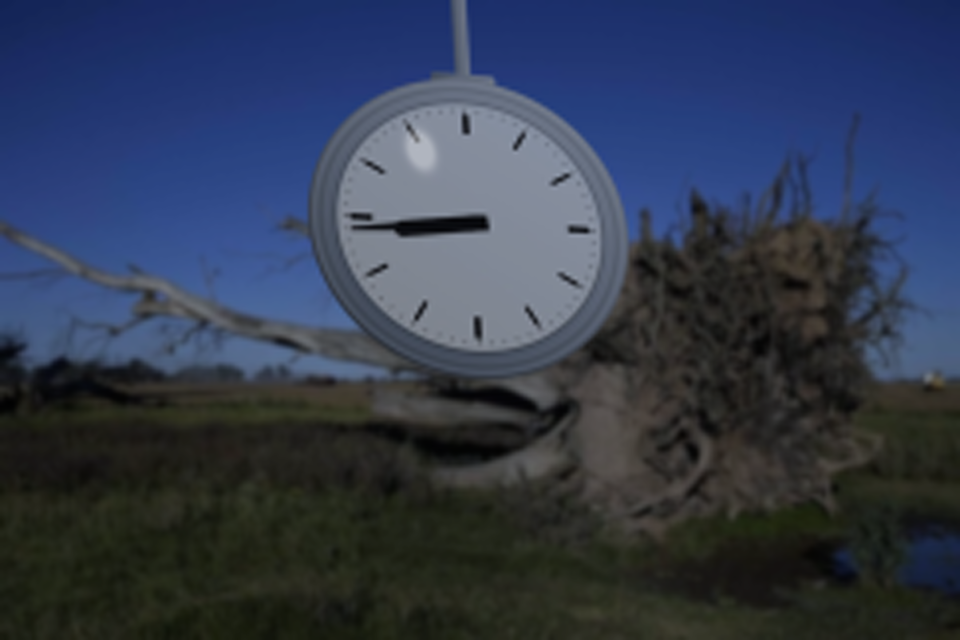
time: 8:44
